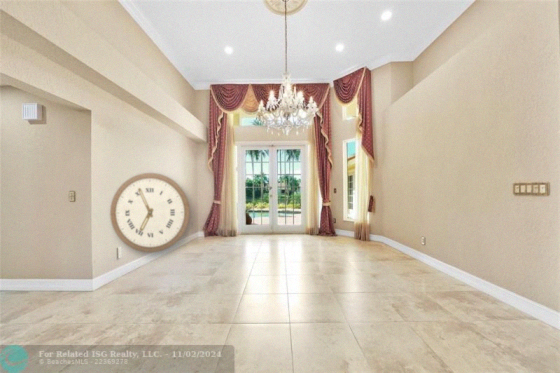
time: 6:56
